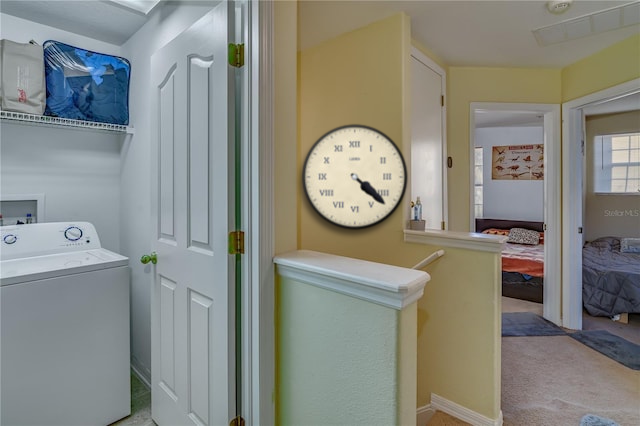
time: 4:22
